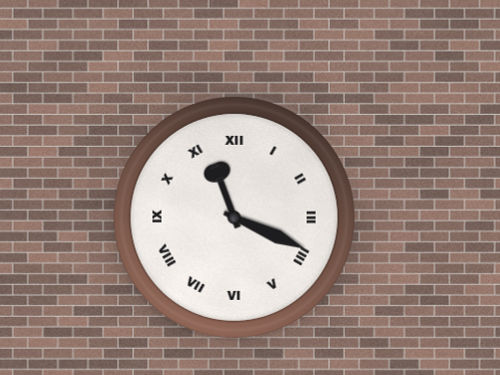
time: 11:19
